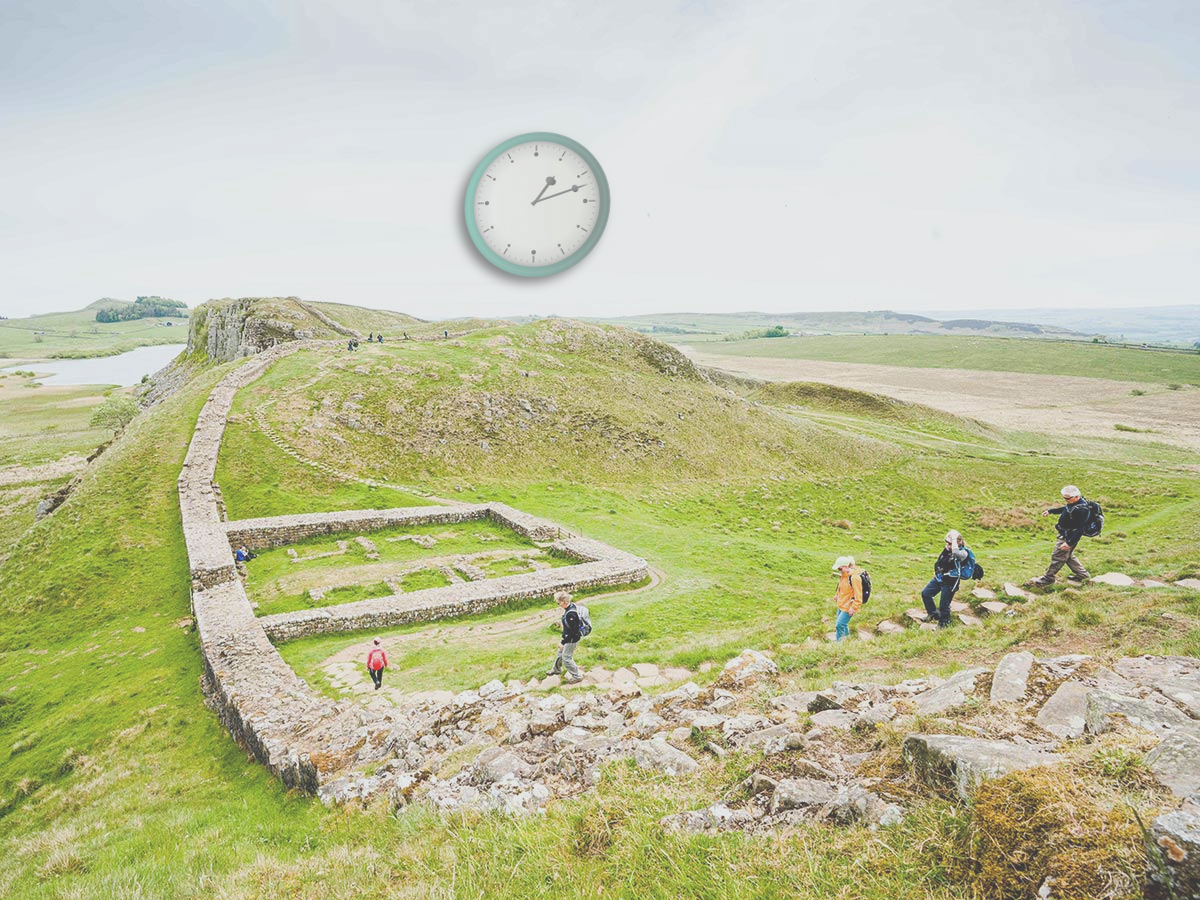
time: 1:12
